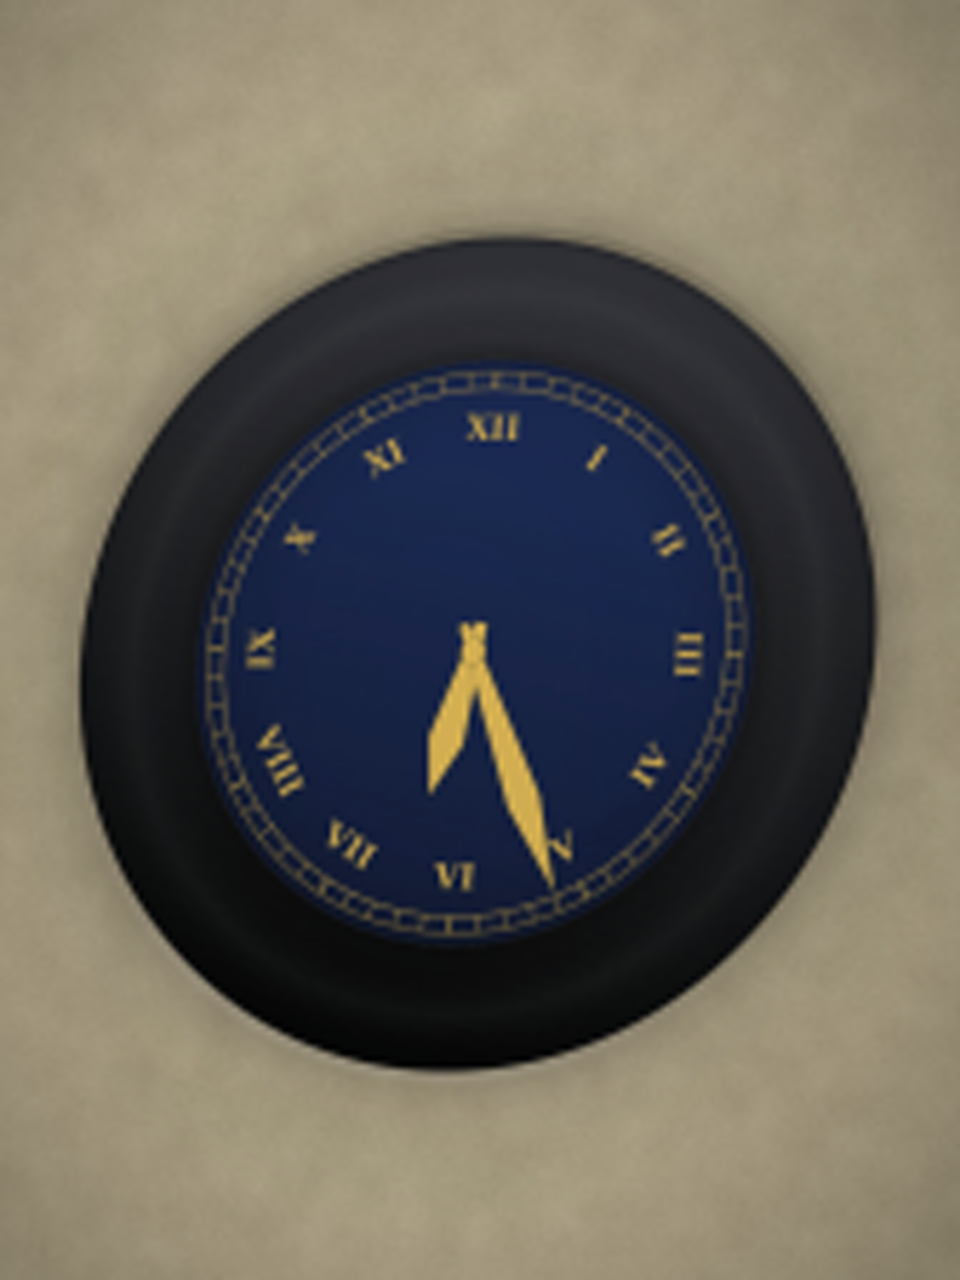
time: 6:26
